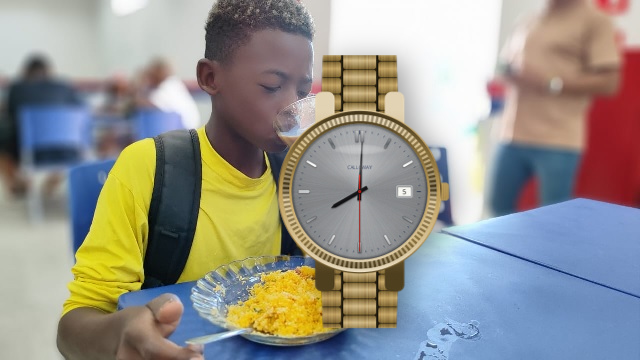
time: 8:00:30
